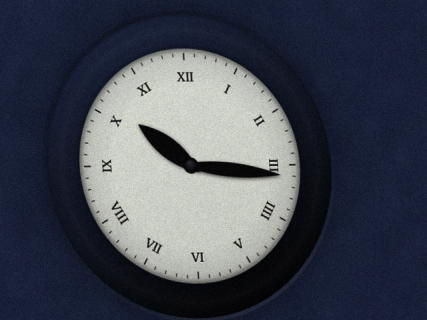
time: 10:16
